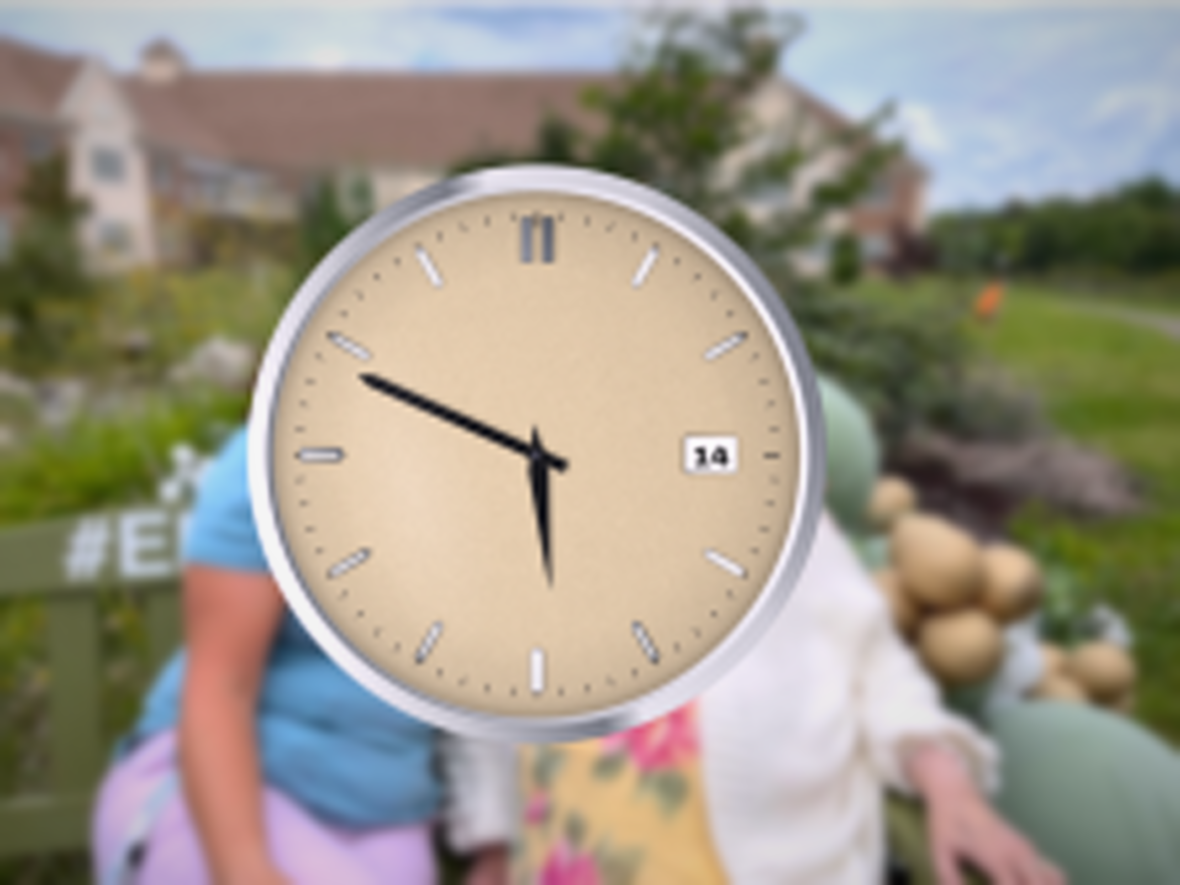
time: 5:49
